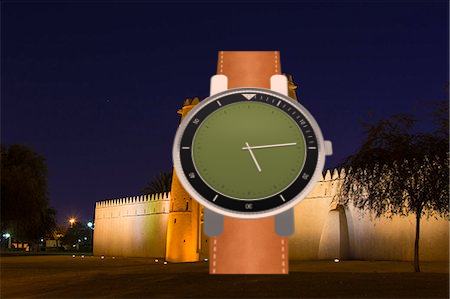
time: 5:14
